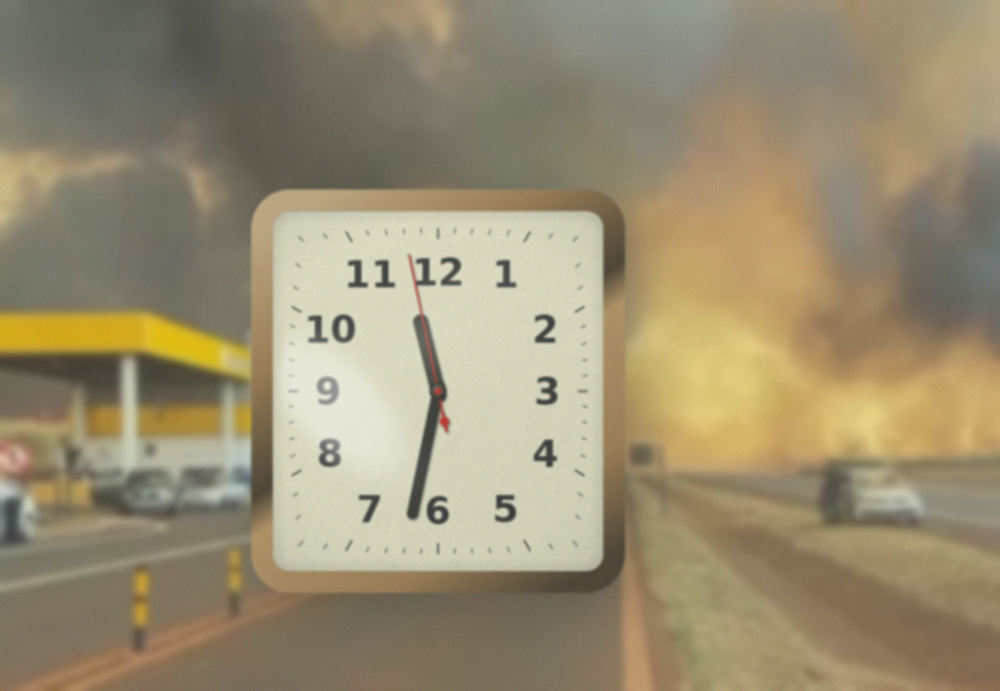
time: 11:31:58
